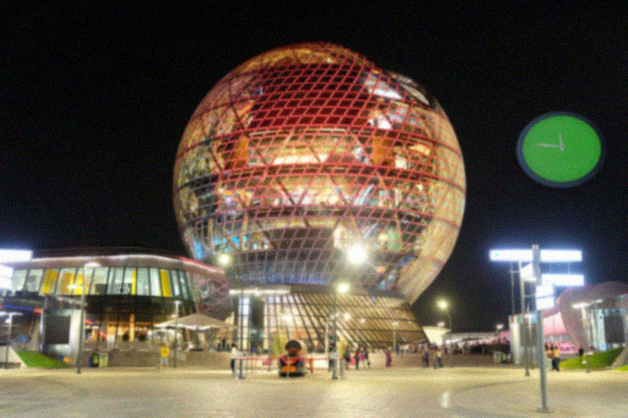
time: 11:46
